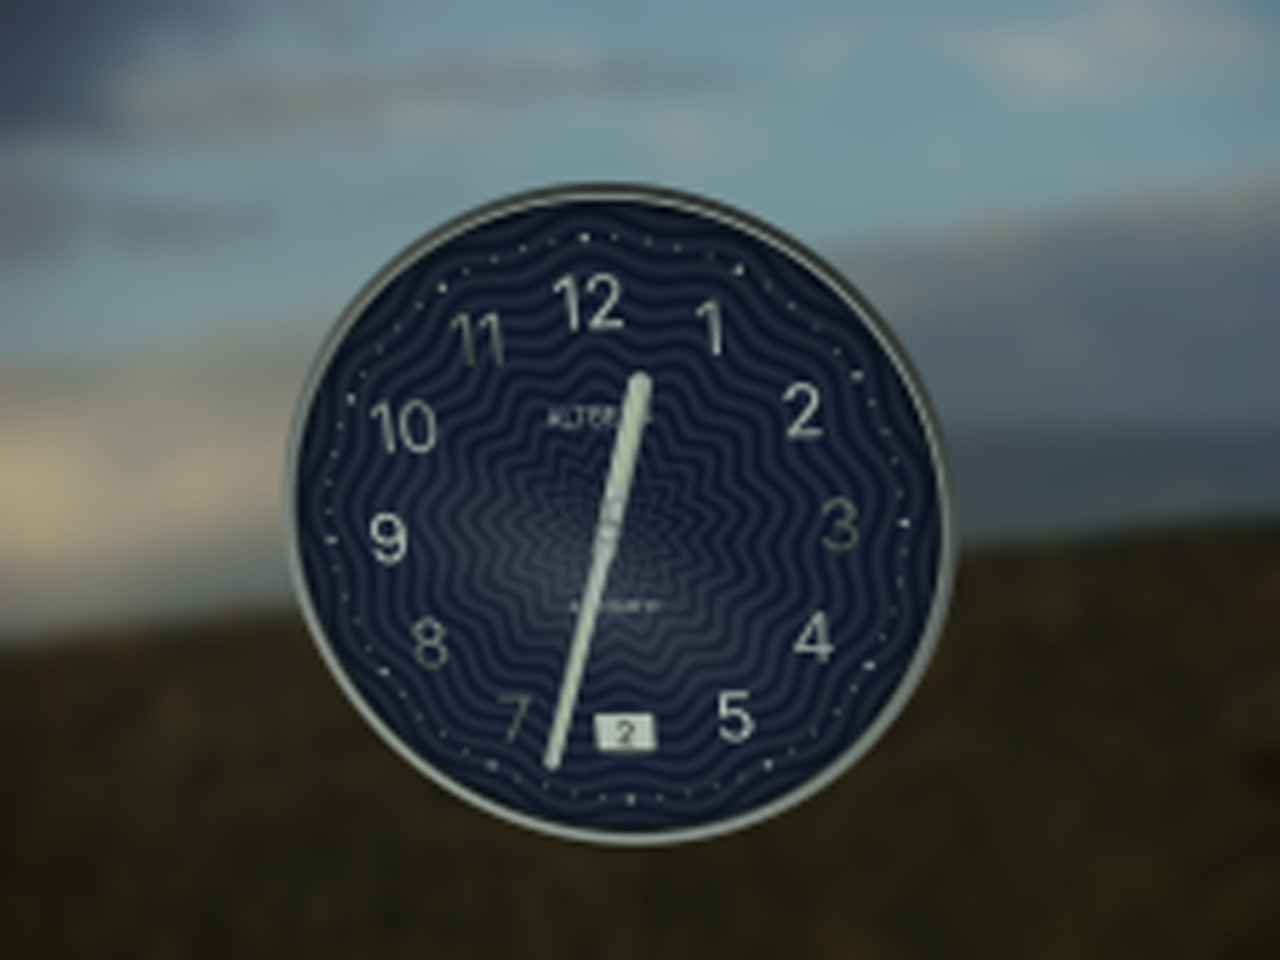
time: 12:33
